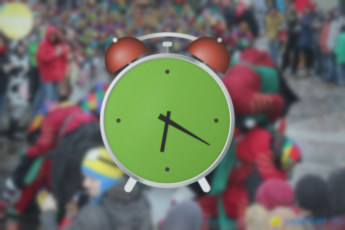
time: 6:20
